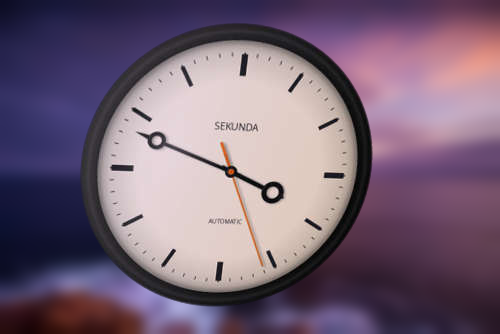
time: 3:48:26
